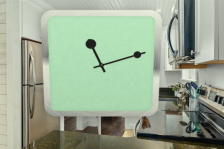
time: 11:12
